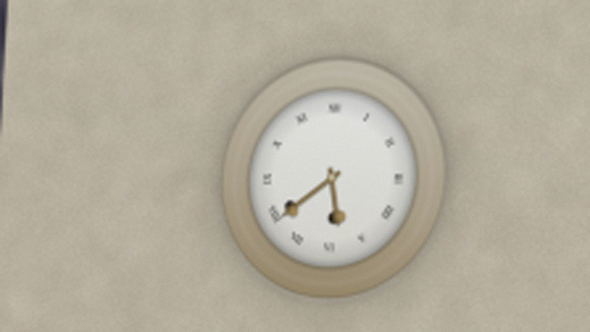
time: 5:39
